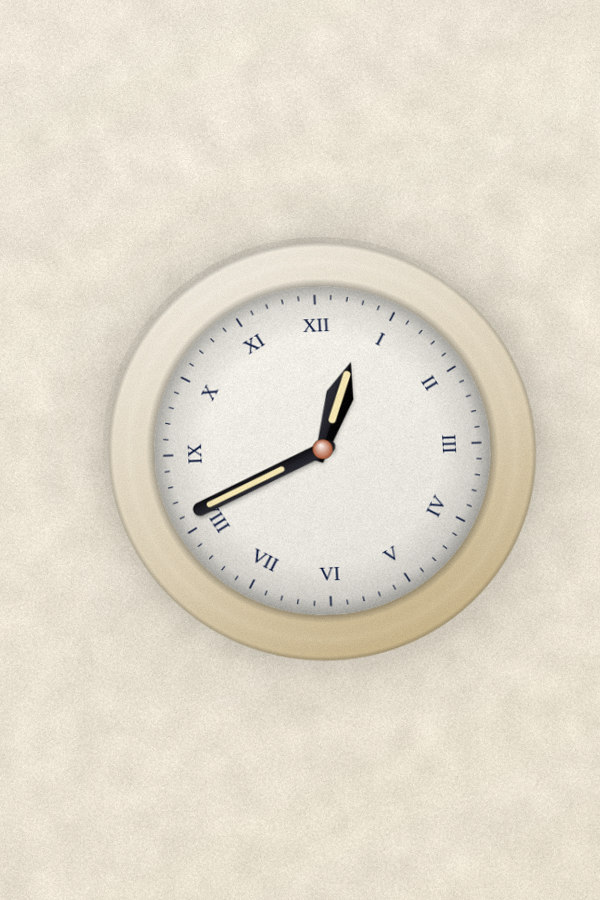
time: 12:41
